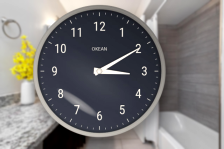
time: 3:10
